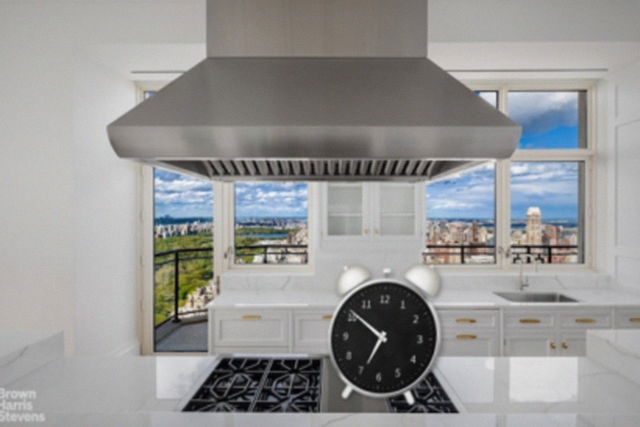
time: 6:51
